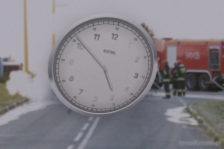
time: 4:51
